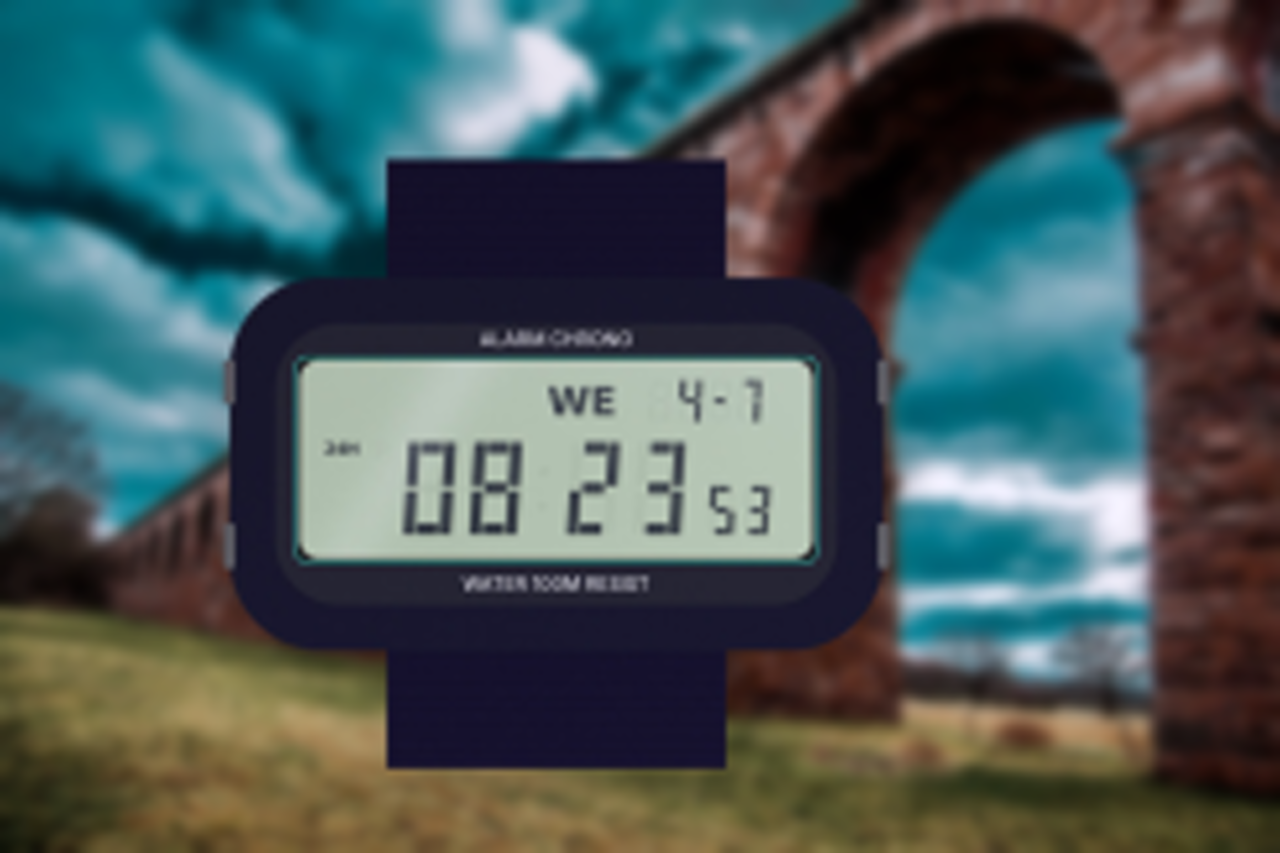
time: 8:23:53
